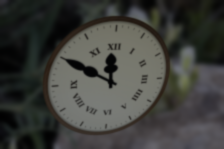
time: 11:50
